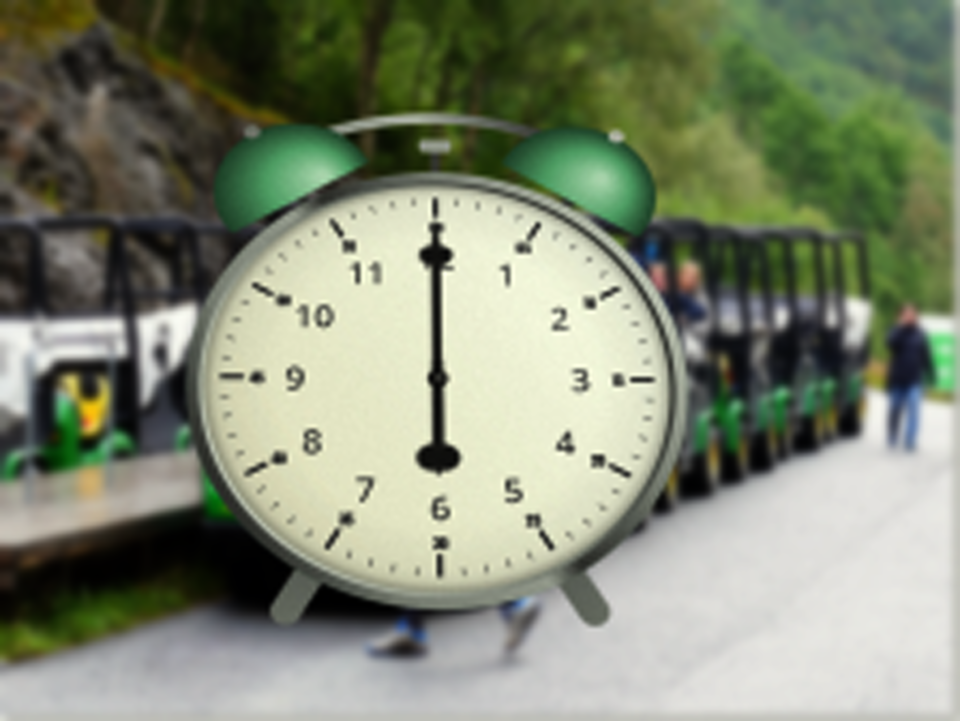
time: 6:00
